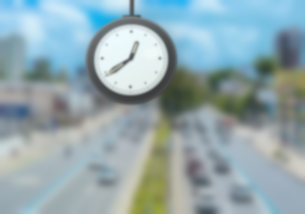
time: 12:39
